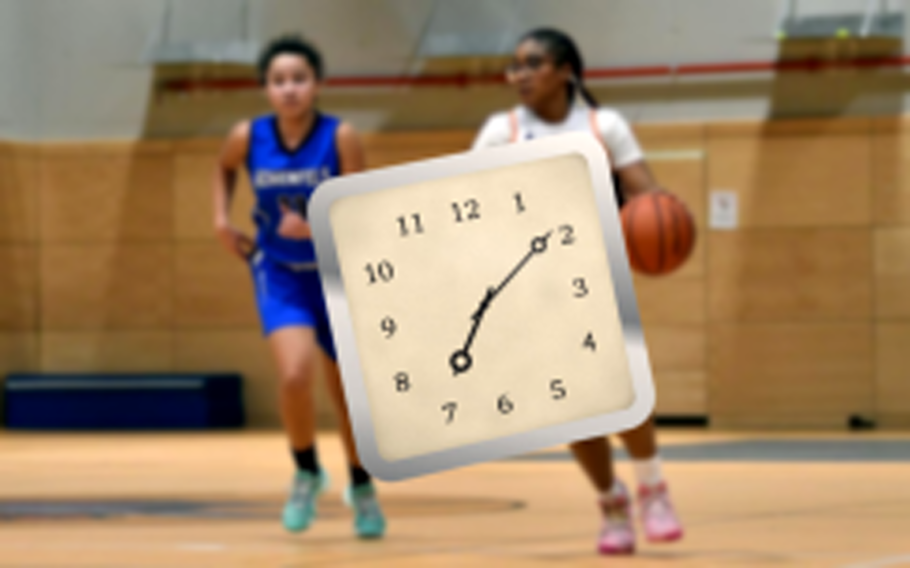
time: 7:09
